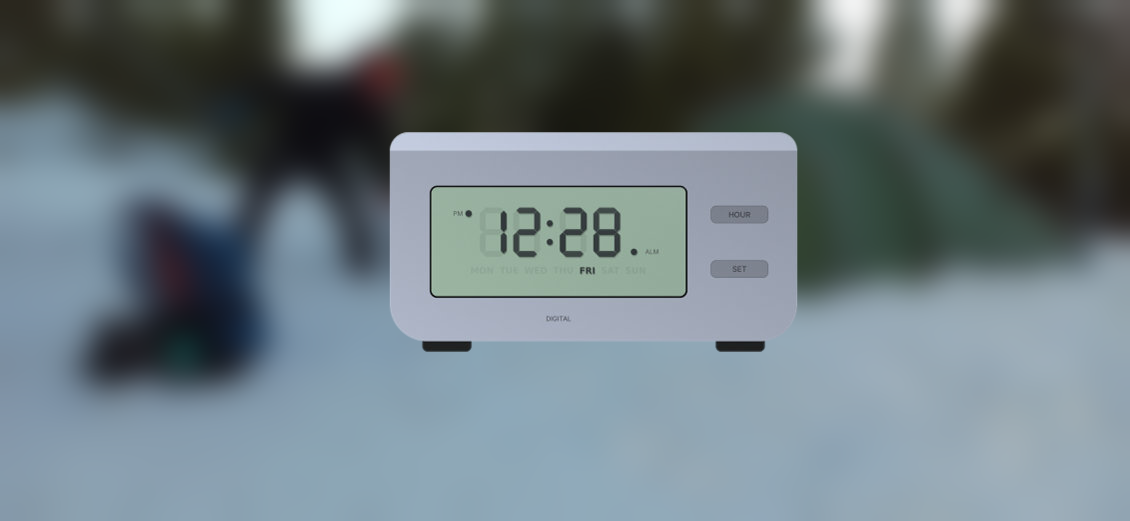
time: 12:28
